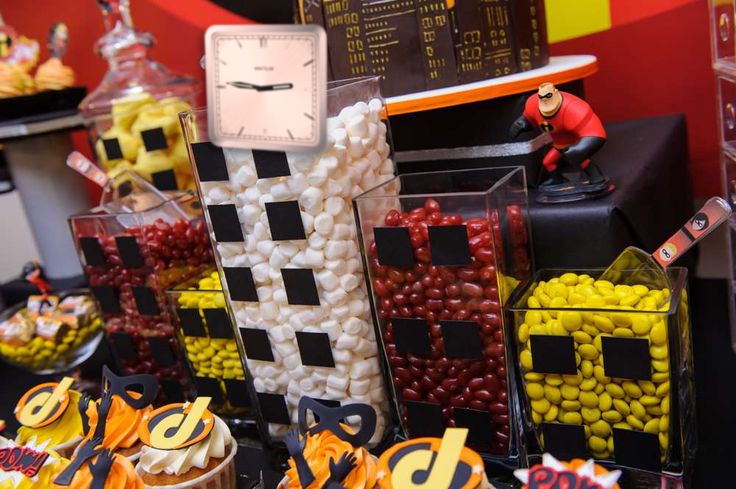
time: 2:46
